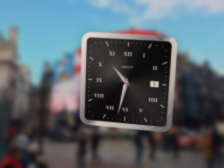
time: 10:32
